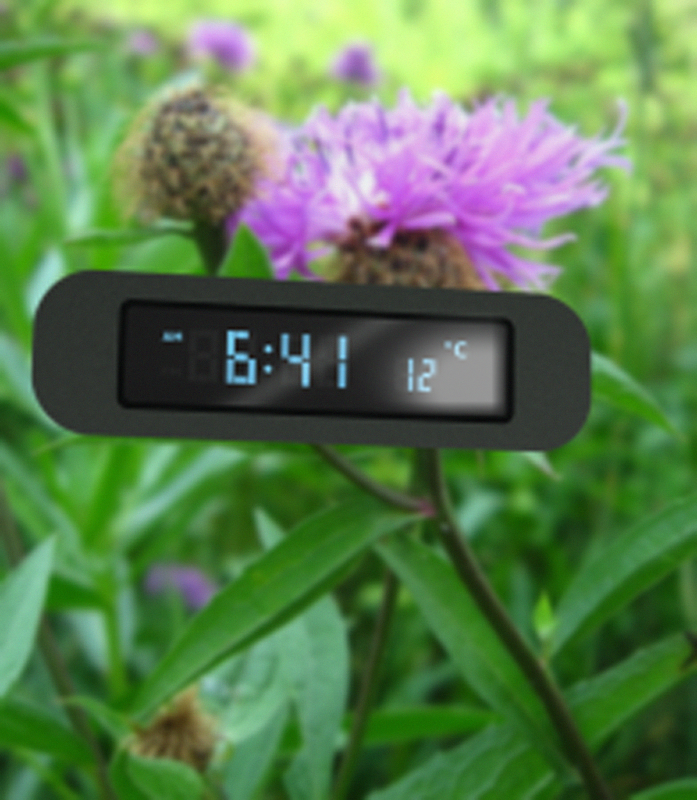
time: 6:41
